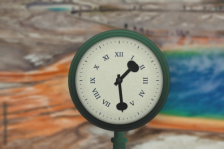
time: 1:29
